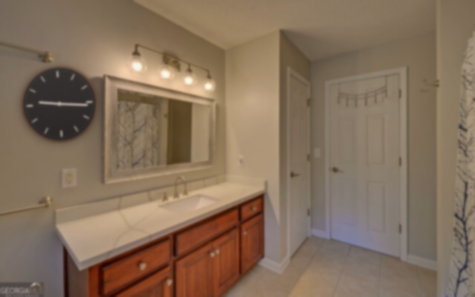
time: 9:16
